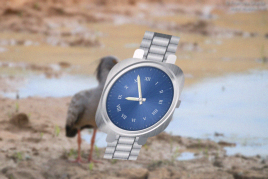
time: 8:56
